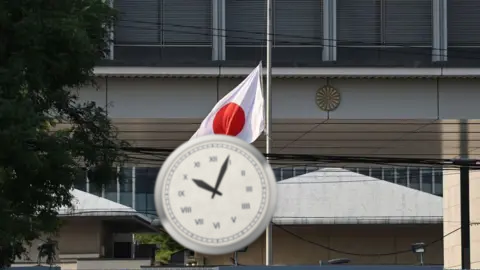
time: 10:04
